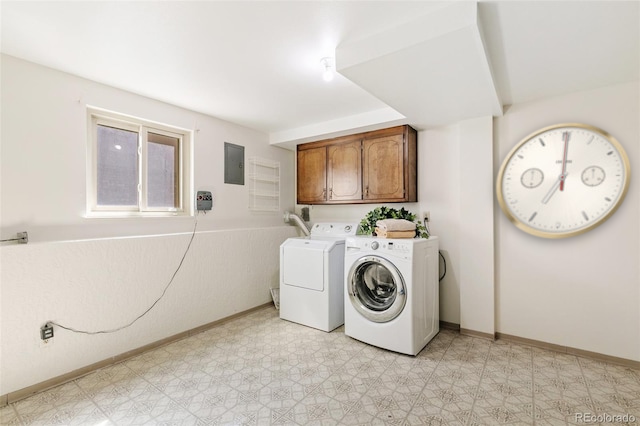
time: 7:00
